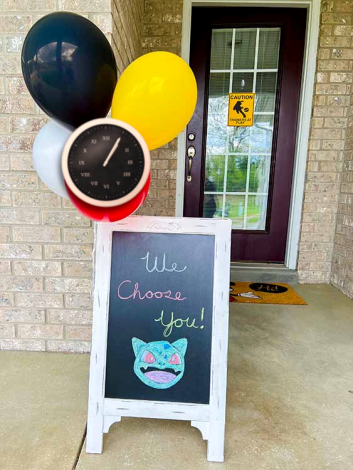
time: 1:05
